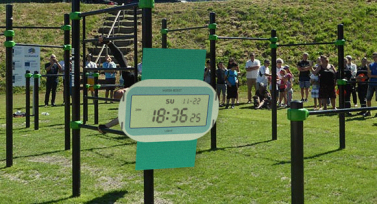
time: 18:36:25
